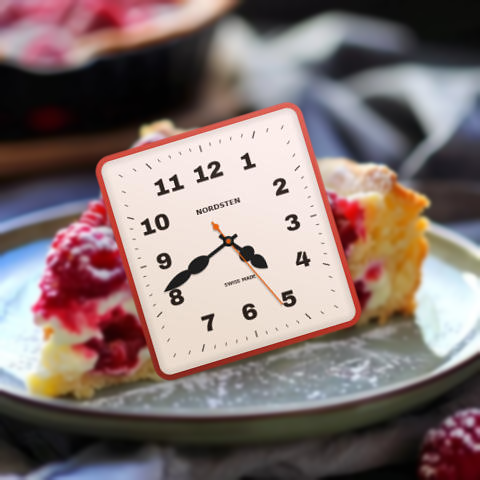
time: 4:41:26
